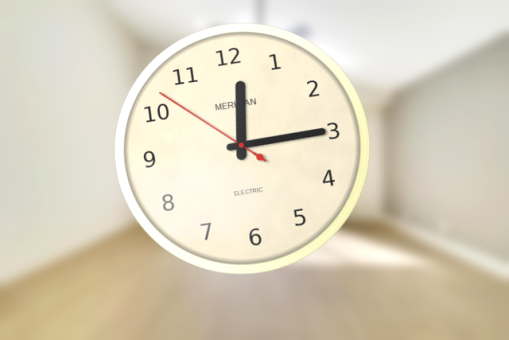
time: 12:14:52
